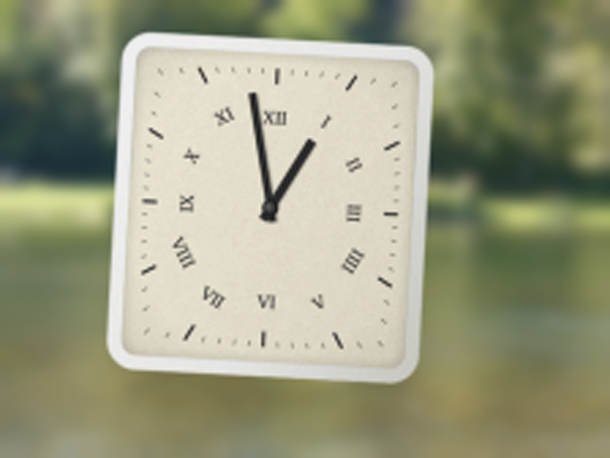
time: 12:58
